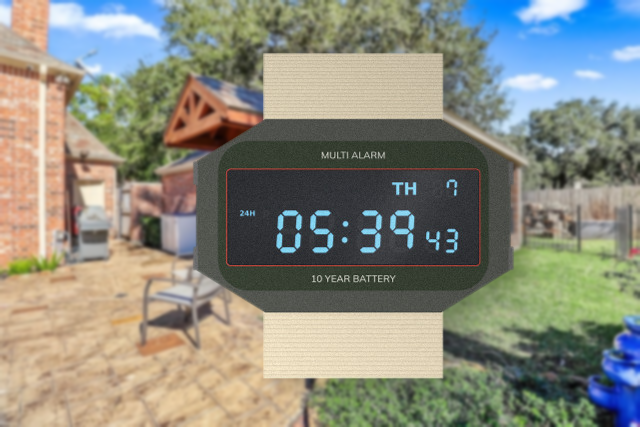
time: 5:39:43
